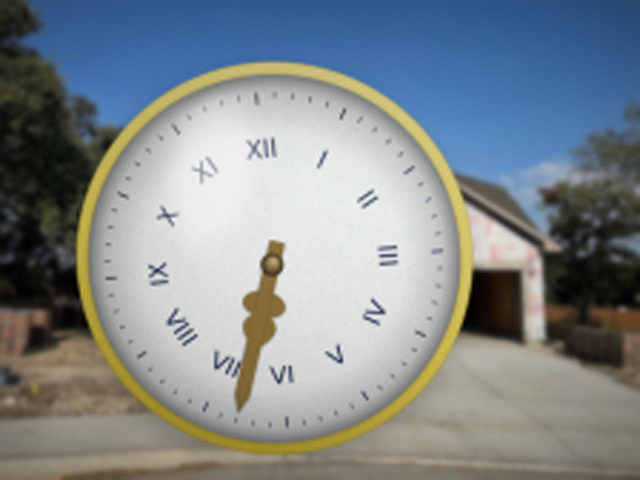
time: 6:33
